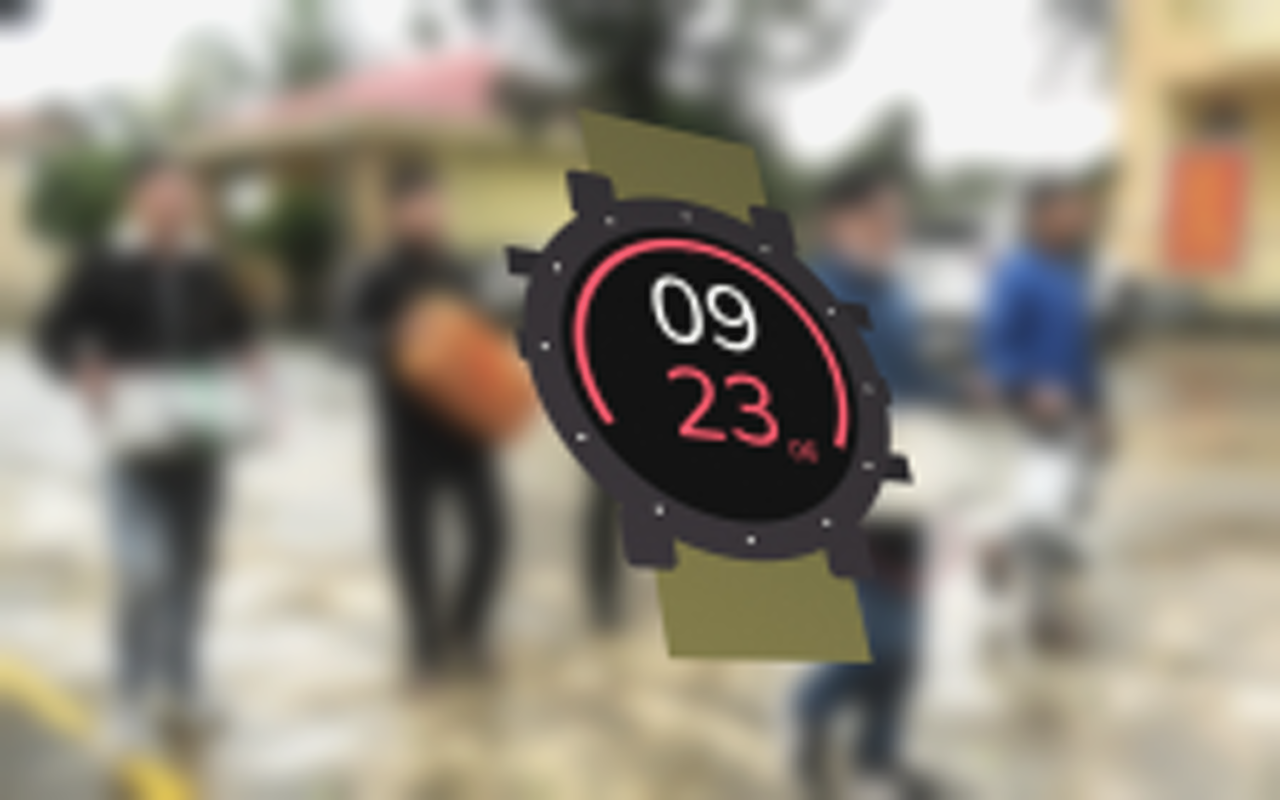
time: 9:23
